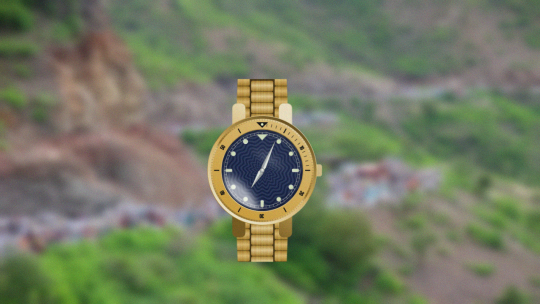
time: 7:04
